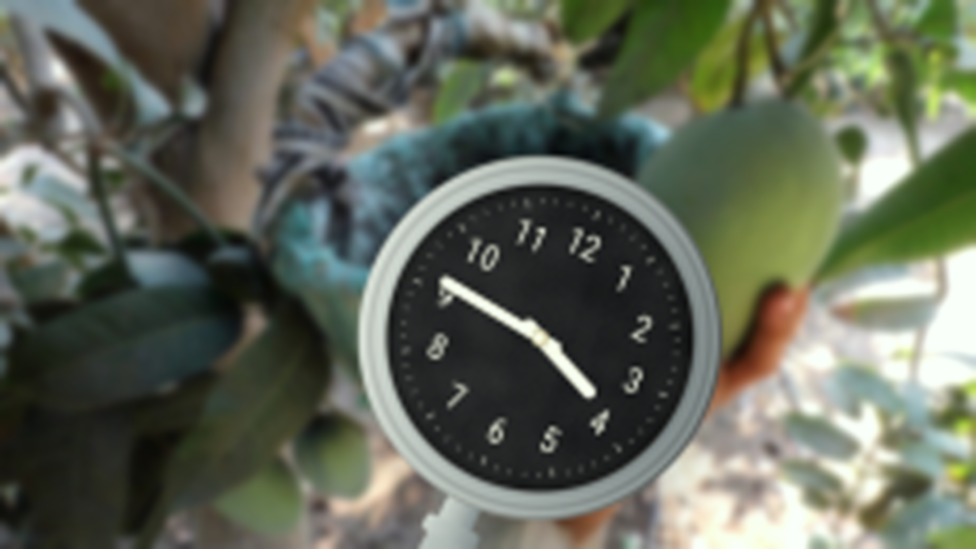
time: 3:46
